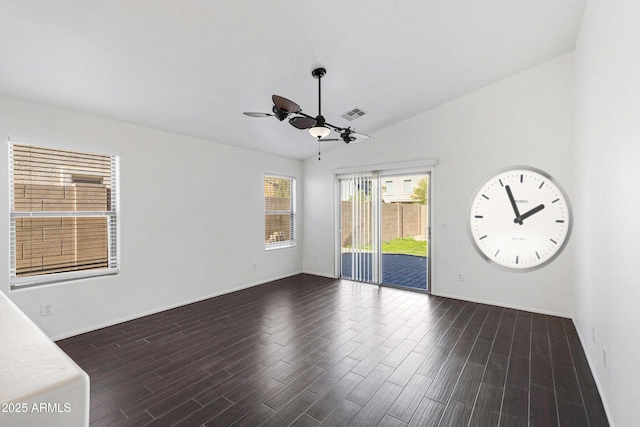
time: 1:56
